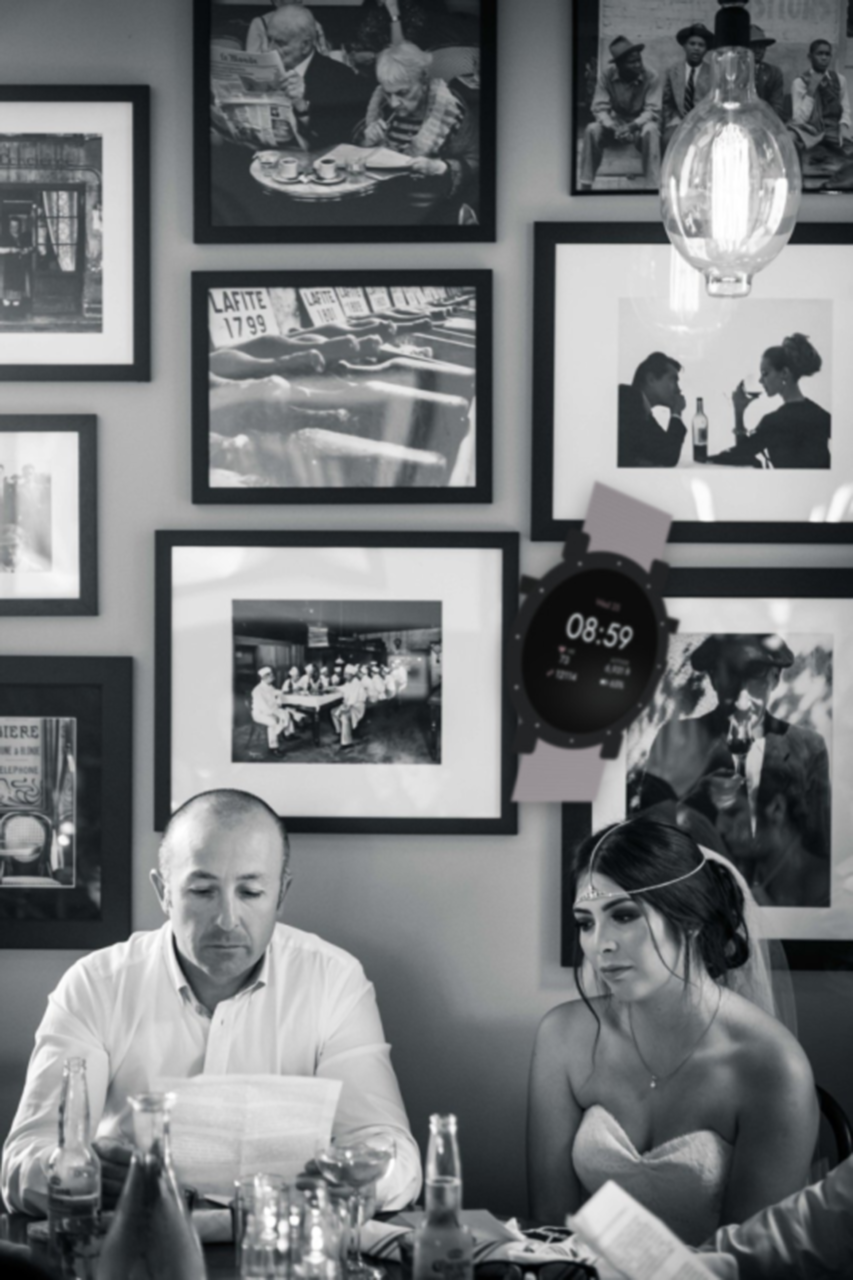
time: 8:59
